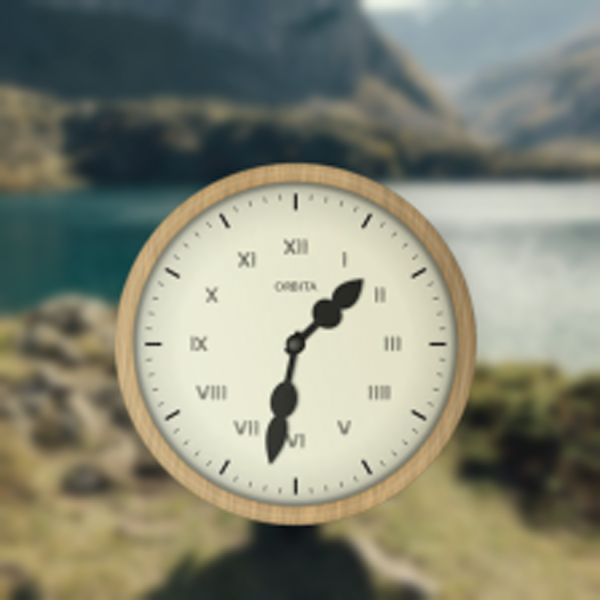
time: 1:32
